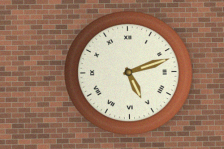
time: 5:12
